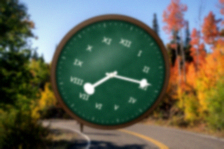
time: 7:14
